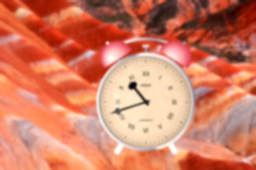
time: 10:42
